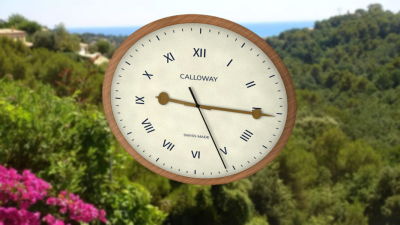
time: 9:15:26
